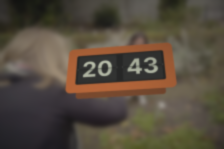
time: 20:43
